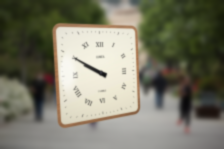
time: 9:50
